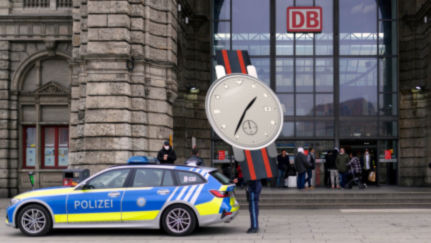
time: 1:36
